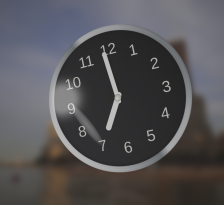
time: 6:59
